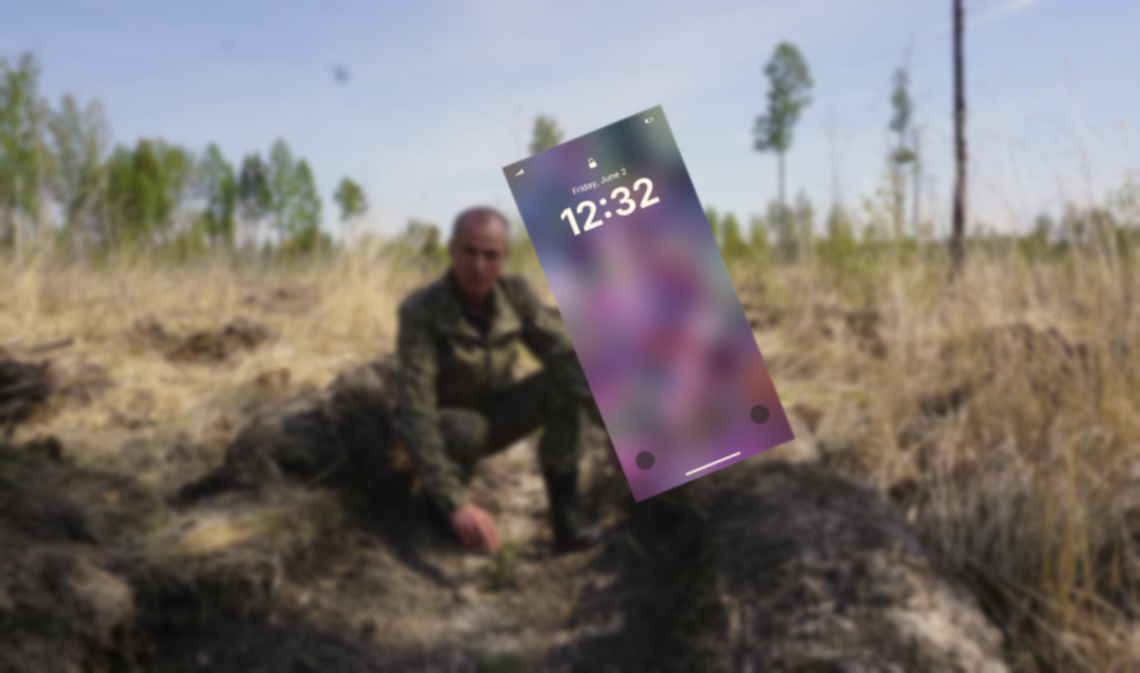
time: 12:32
